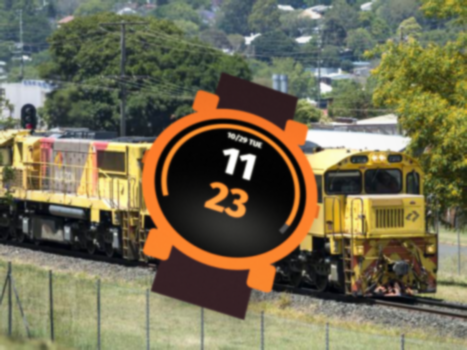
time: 11:23
